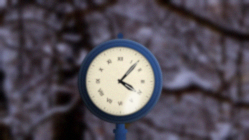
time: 4:07
